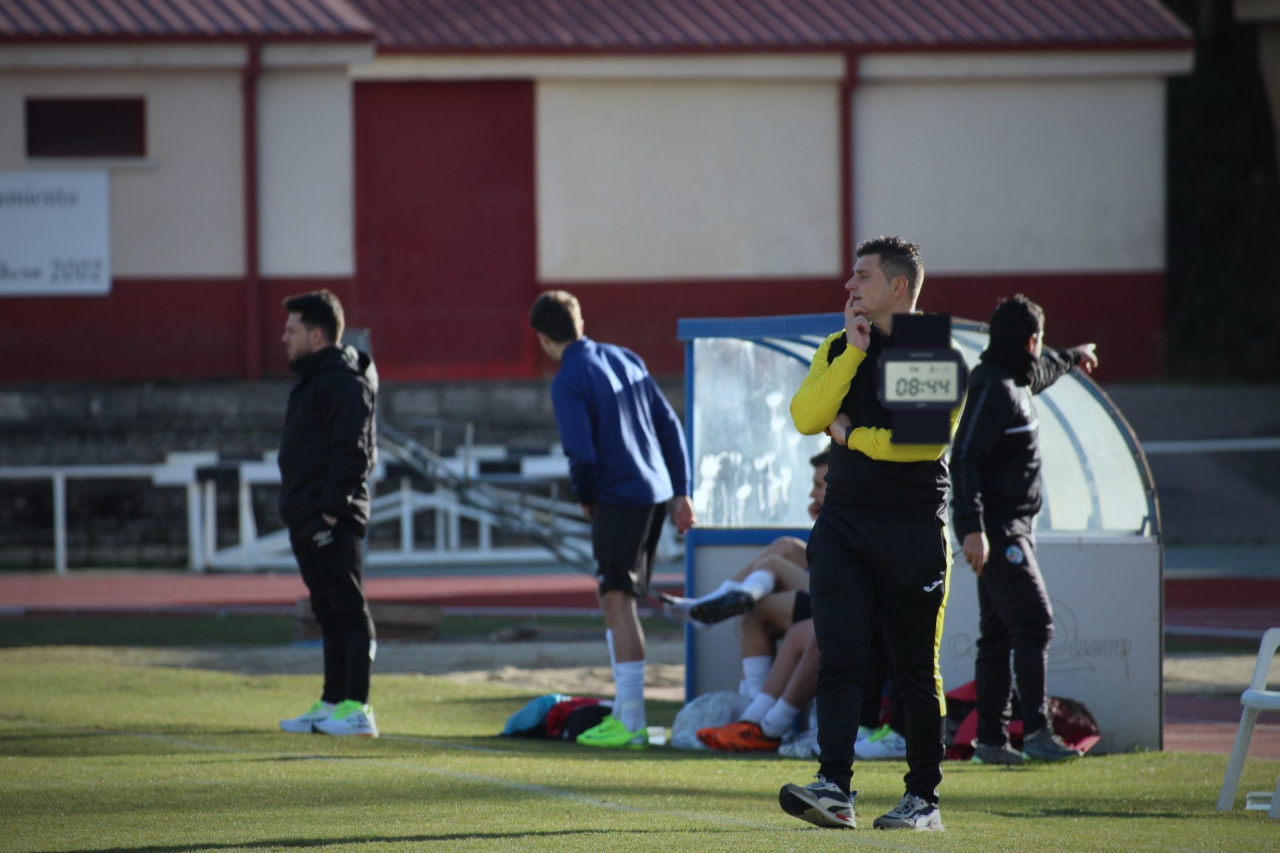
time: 8:44
